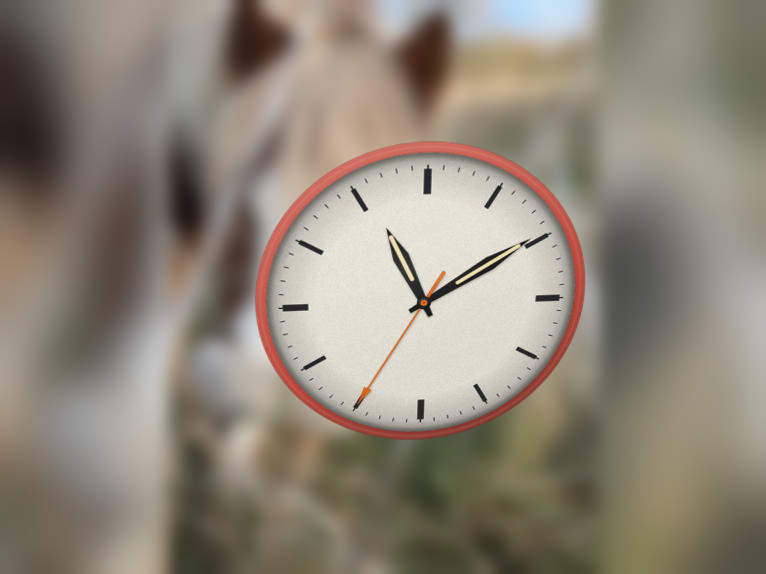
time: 11:09:35
